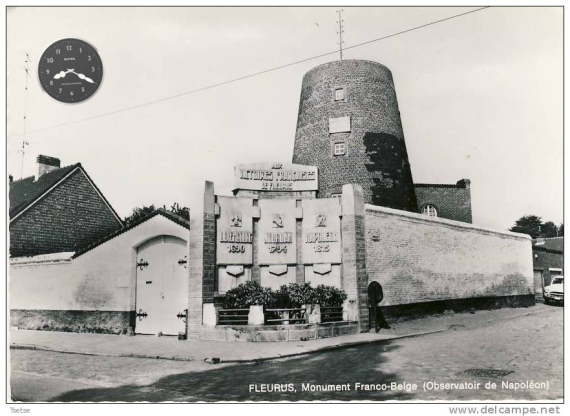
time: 8:20
